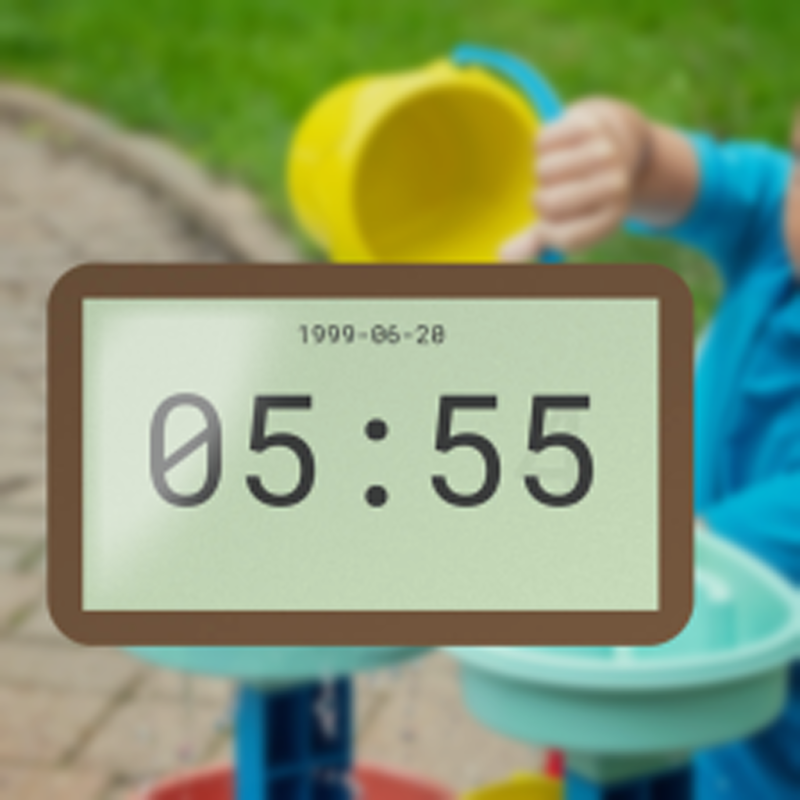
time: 5:55
